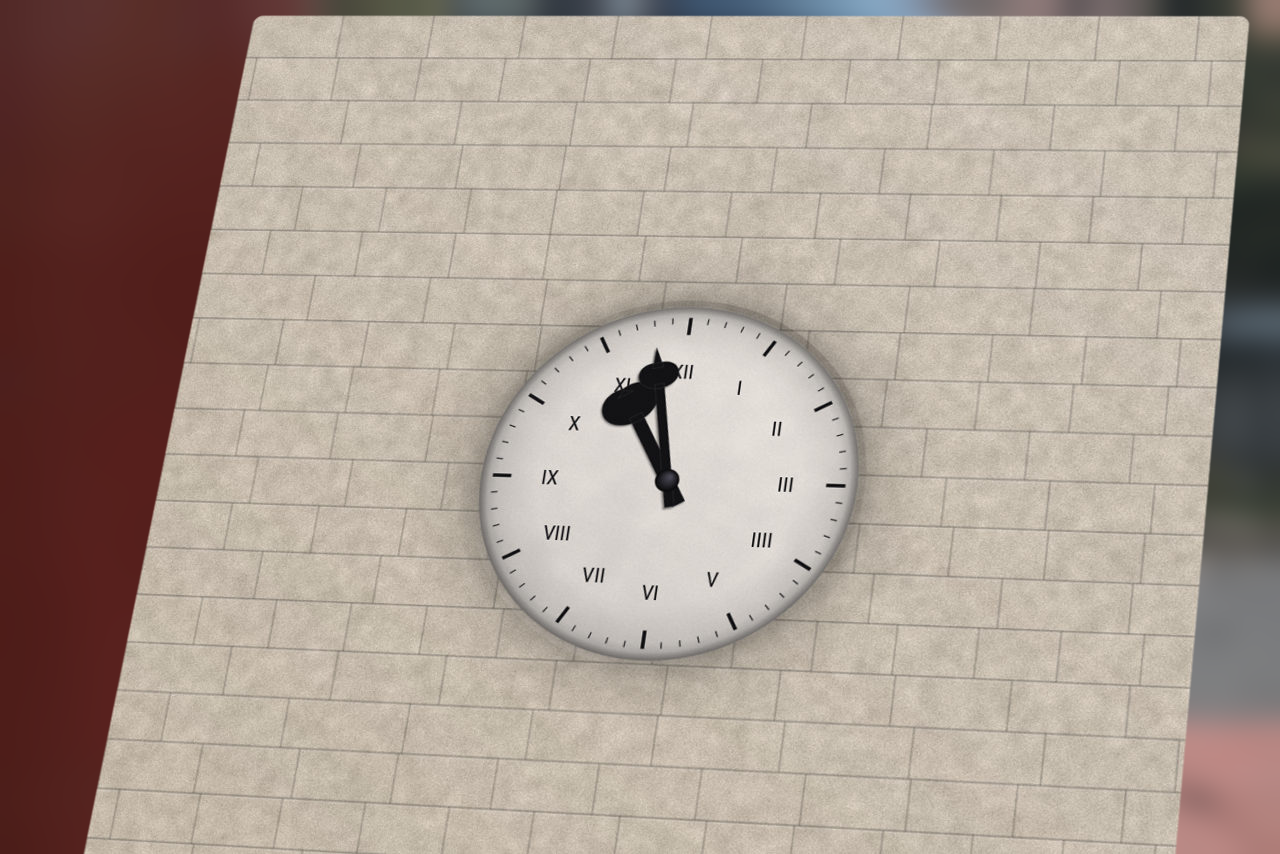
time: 10:58
